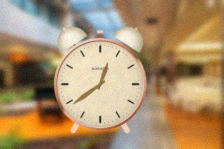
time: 12:39
